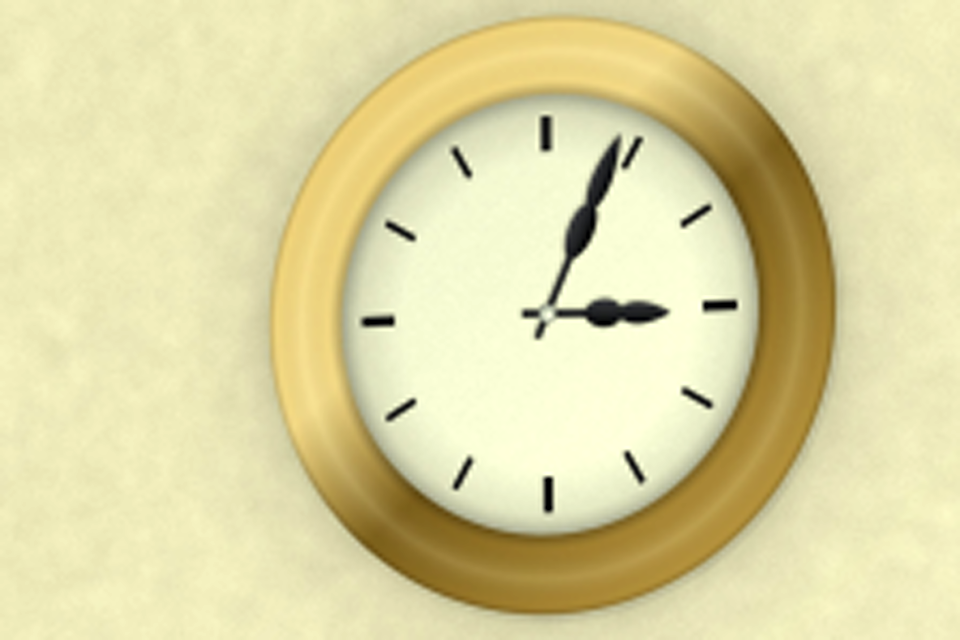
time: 3:04
